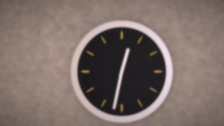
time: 12:32
